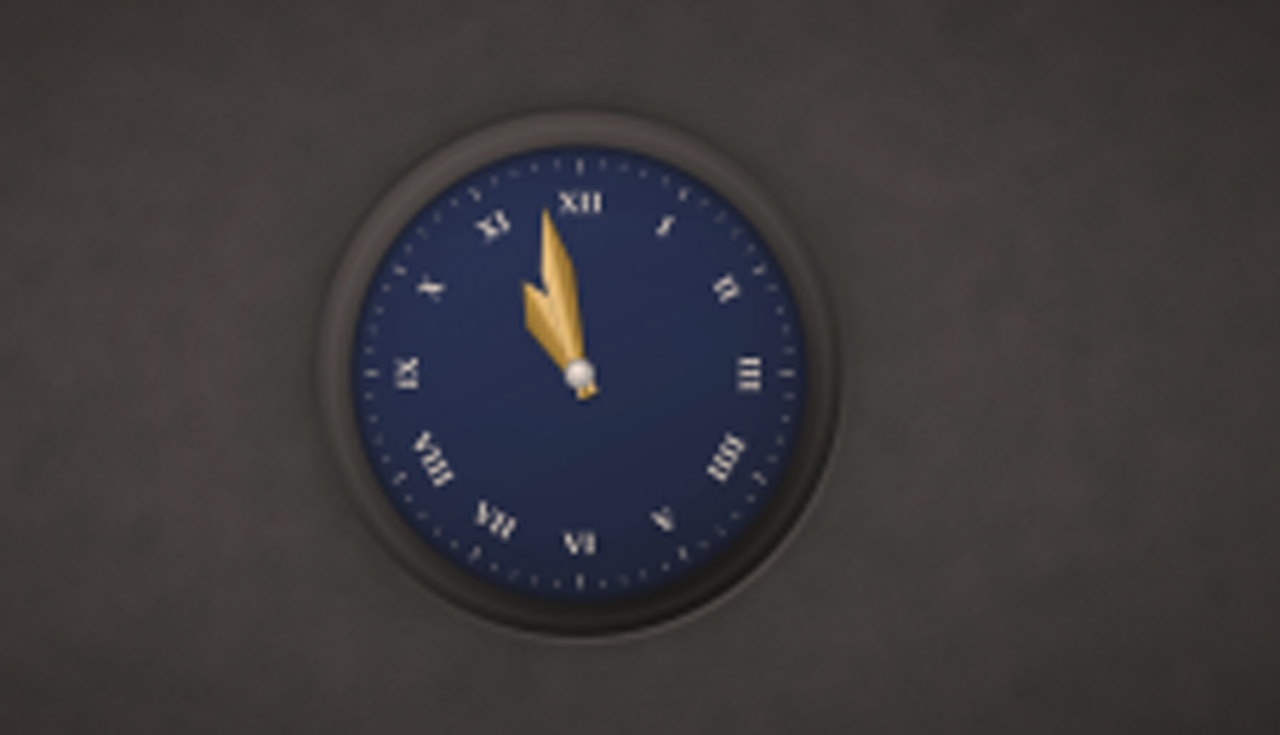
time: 10:58
